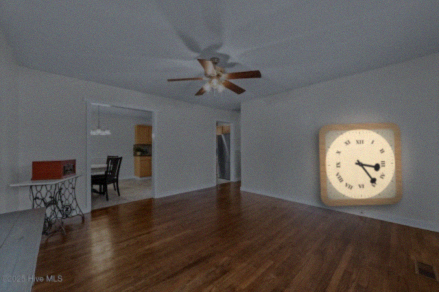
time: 3:24
